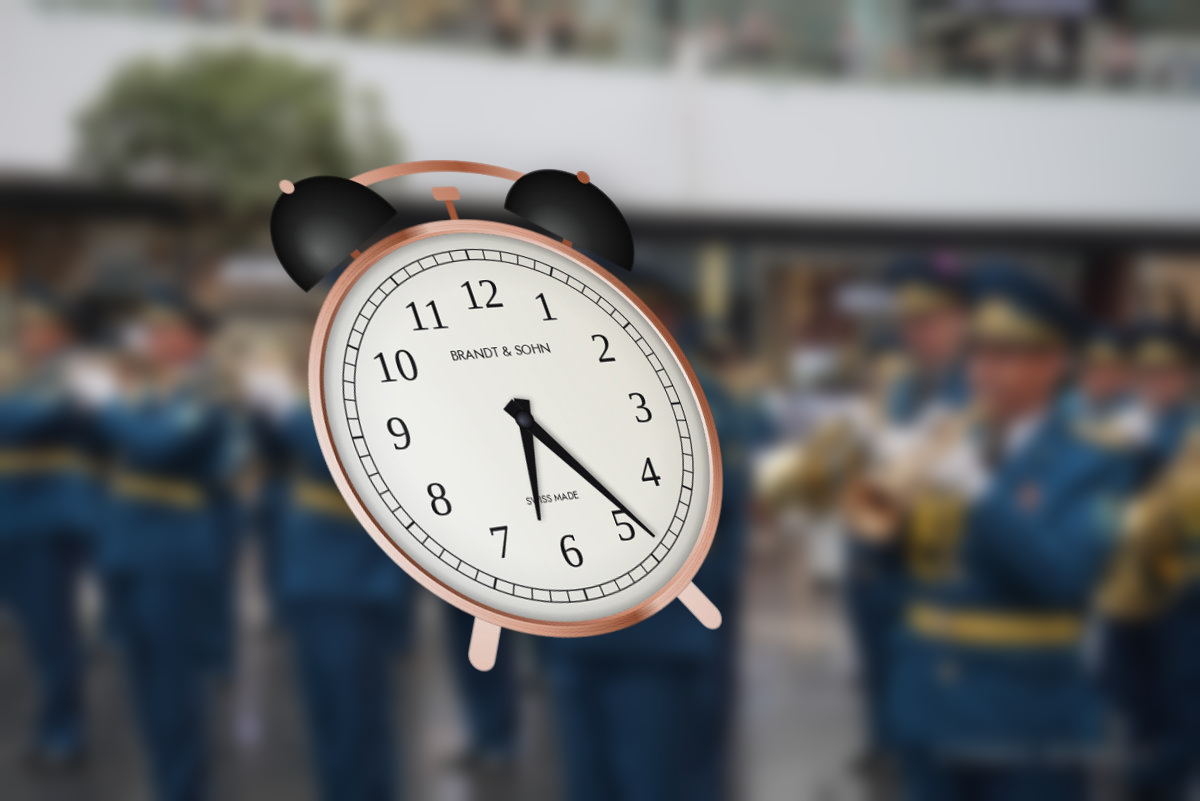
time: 6:24
